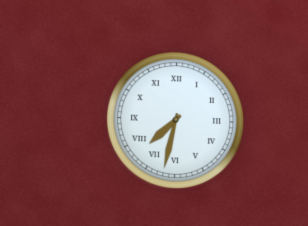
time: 7:32
